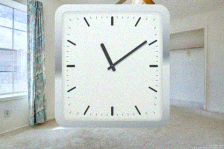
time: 11:09
